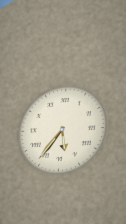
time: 5:36
